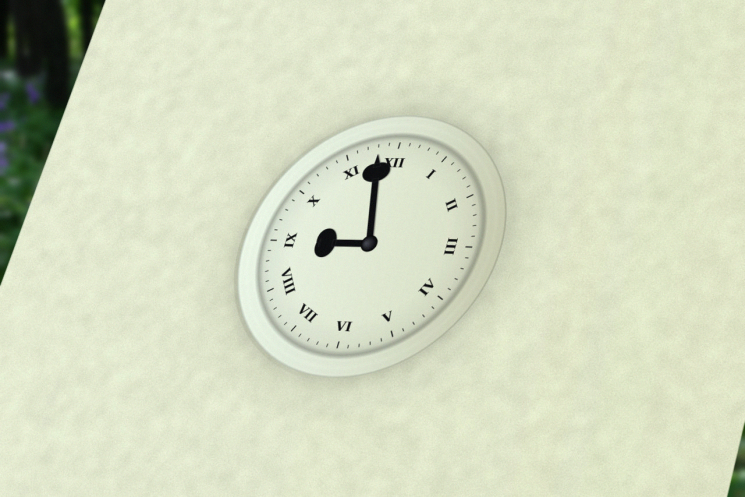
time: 8:58
